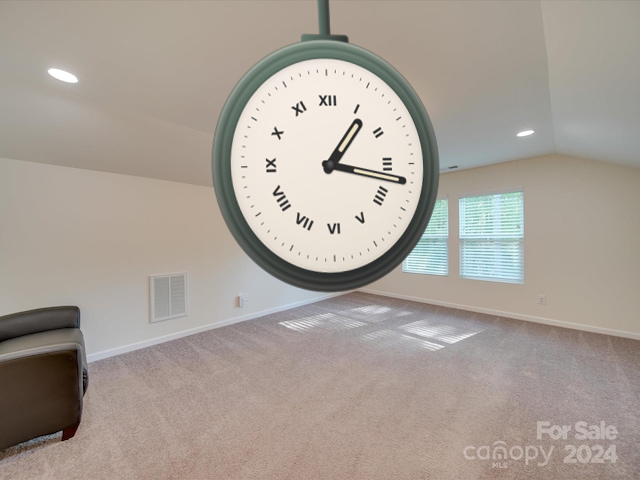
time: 1:17
